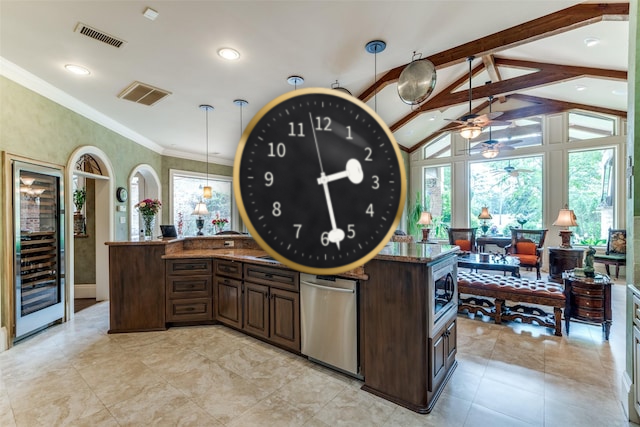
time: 2:27:58
